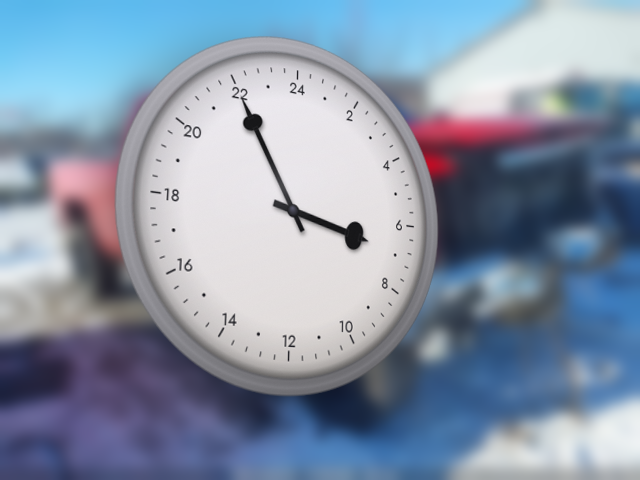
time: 6:55
